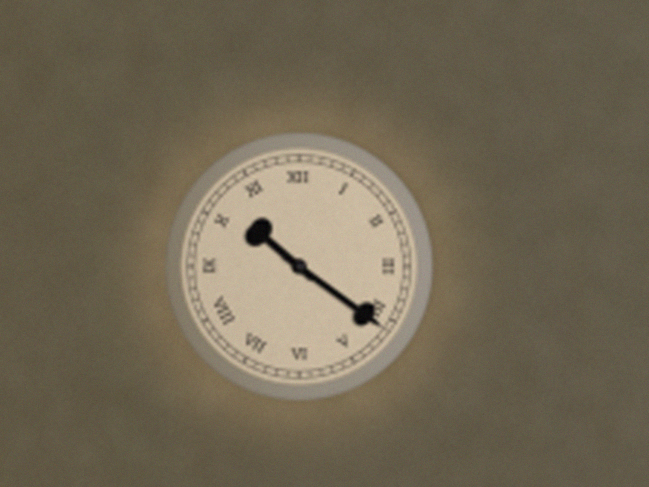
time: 10:21
